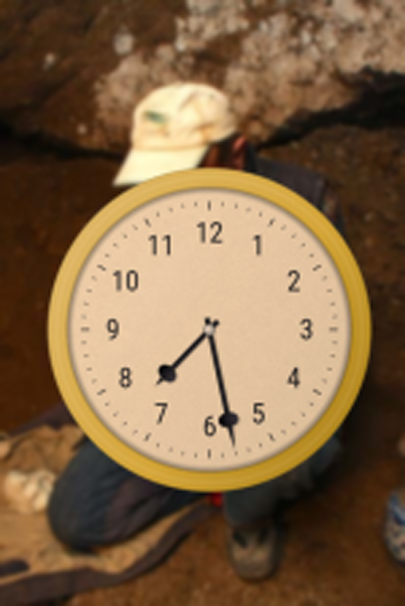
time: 7:28
